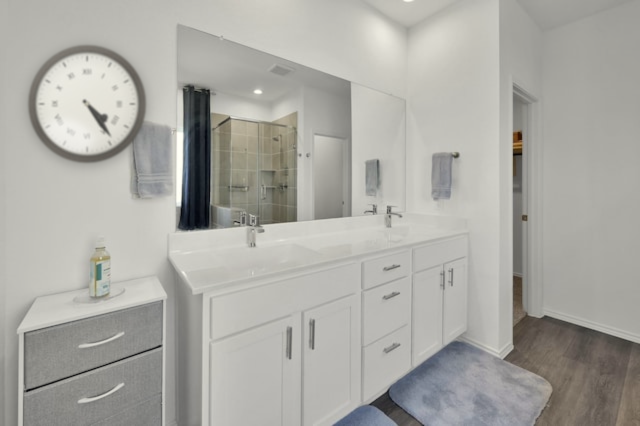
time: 4:24
